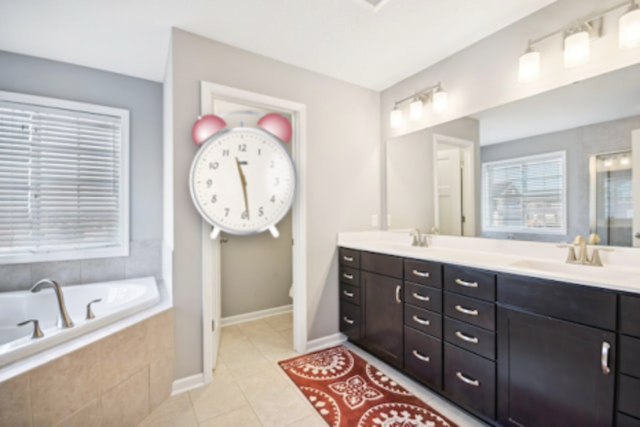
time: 11:29
